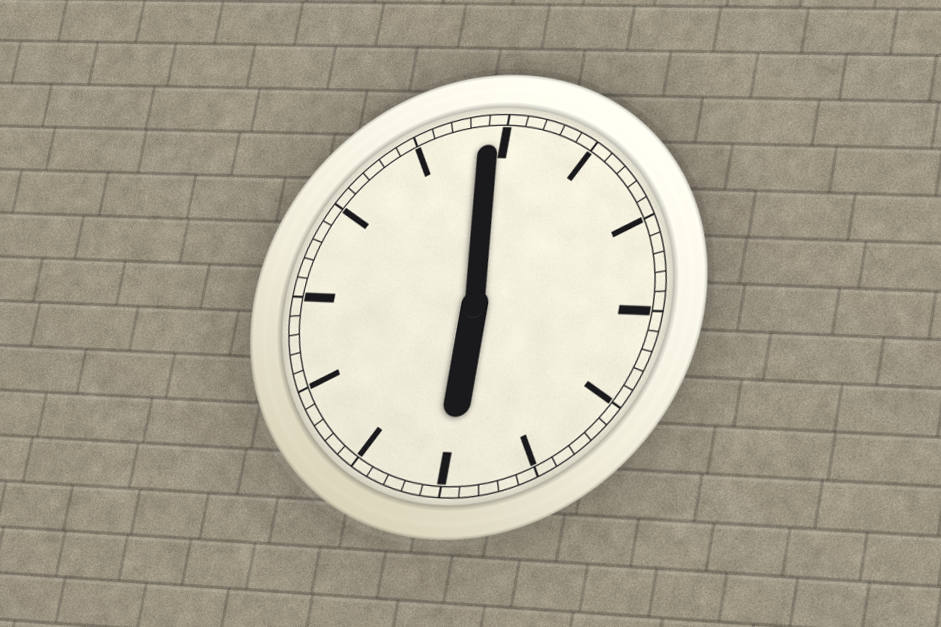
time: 5:59
